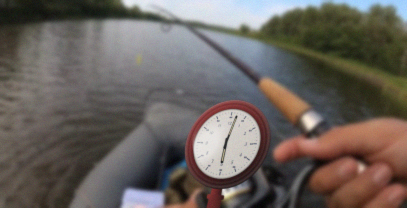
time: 6:02
